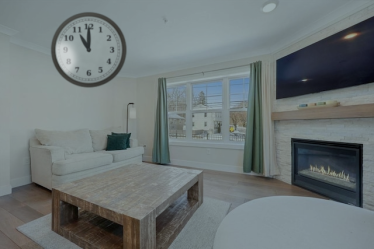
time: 11:00
